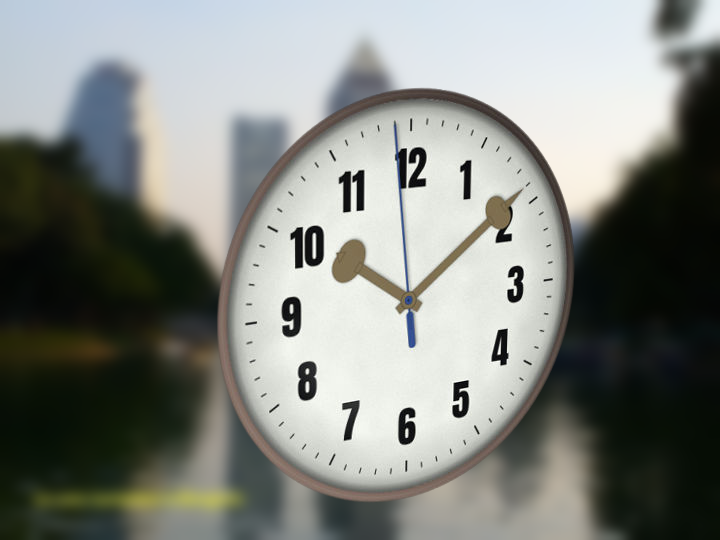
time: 10:08:59
